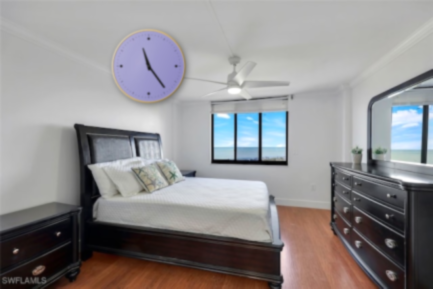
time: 11:24
